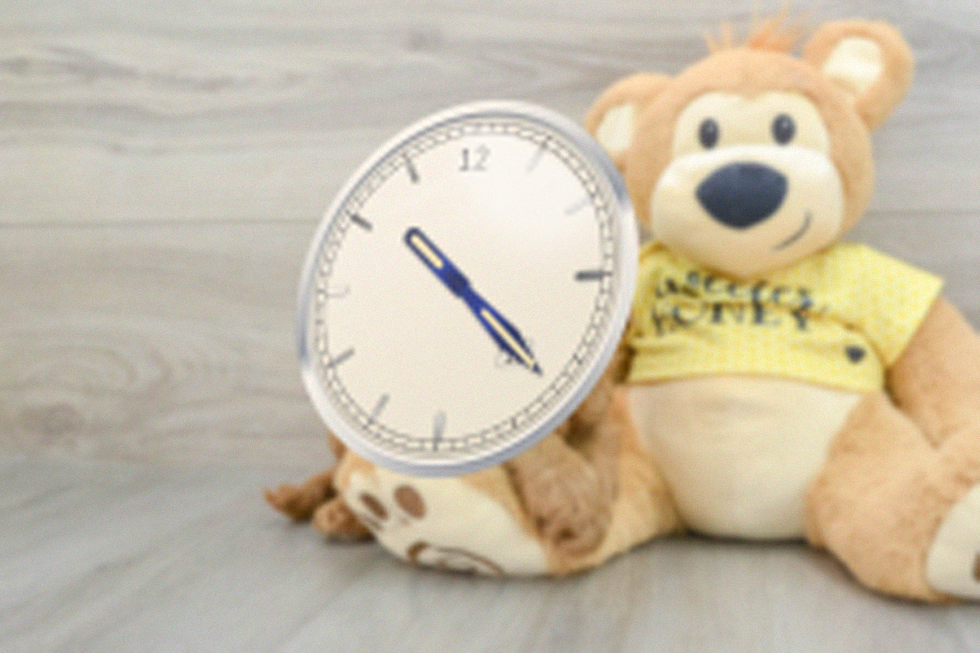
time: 10:22
